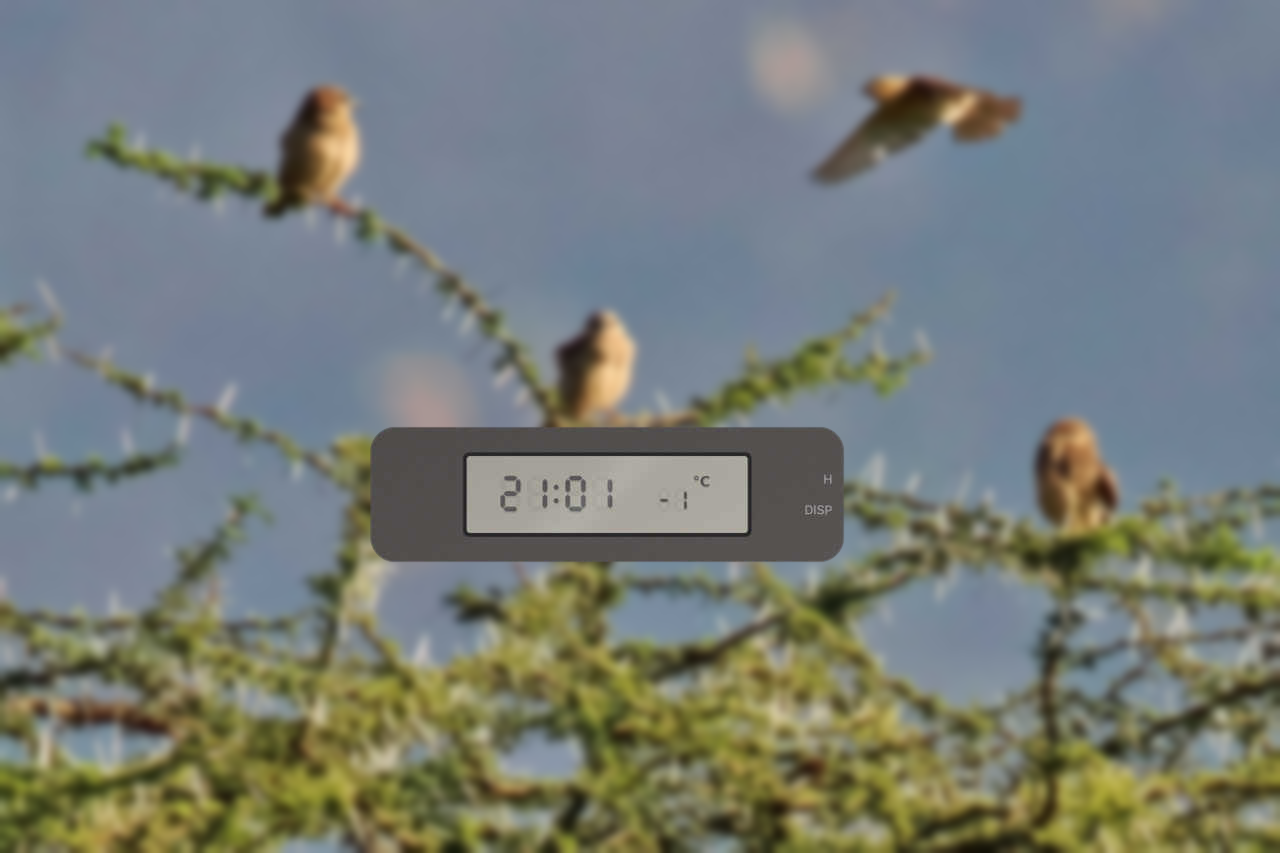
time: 21:01
